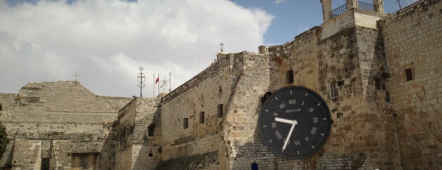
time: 9:35
